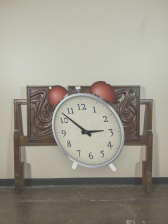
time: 2:52
